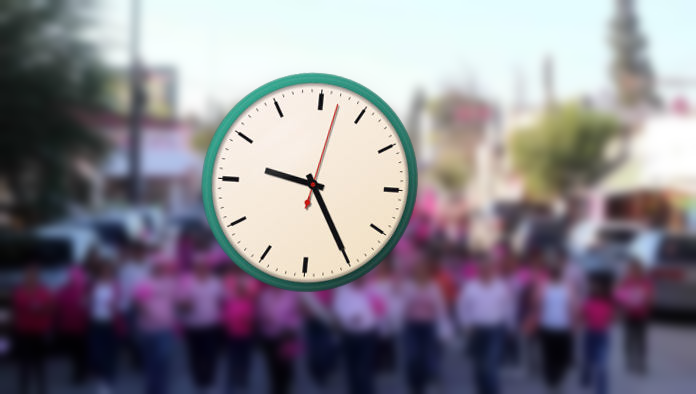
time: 9:25:02
